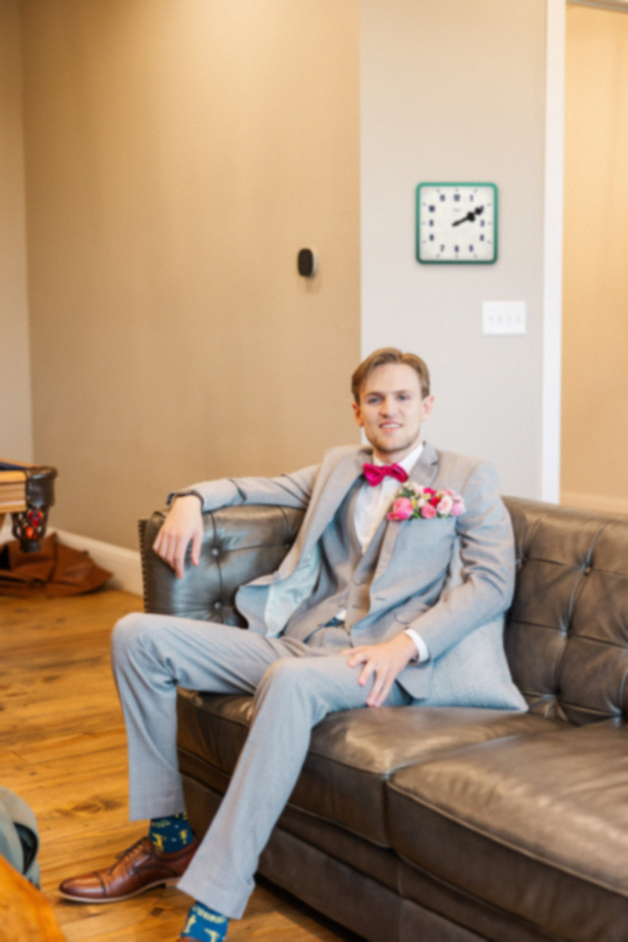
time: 2:10
